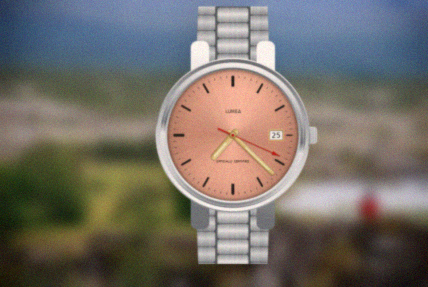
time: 7:22:19
